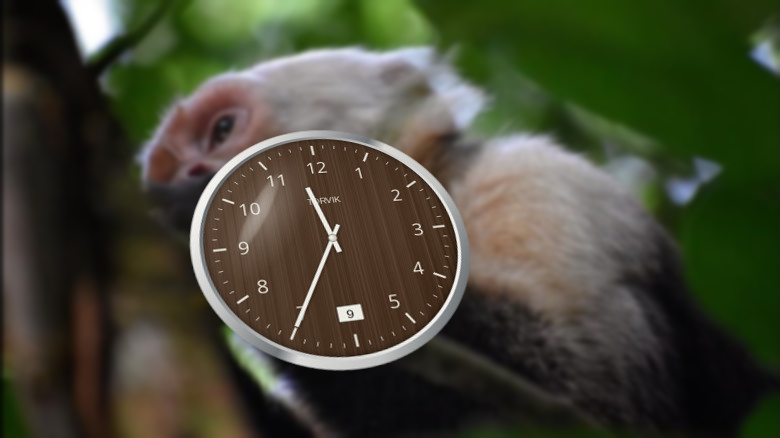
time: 11:35
